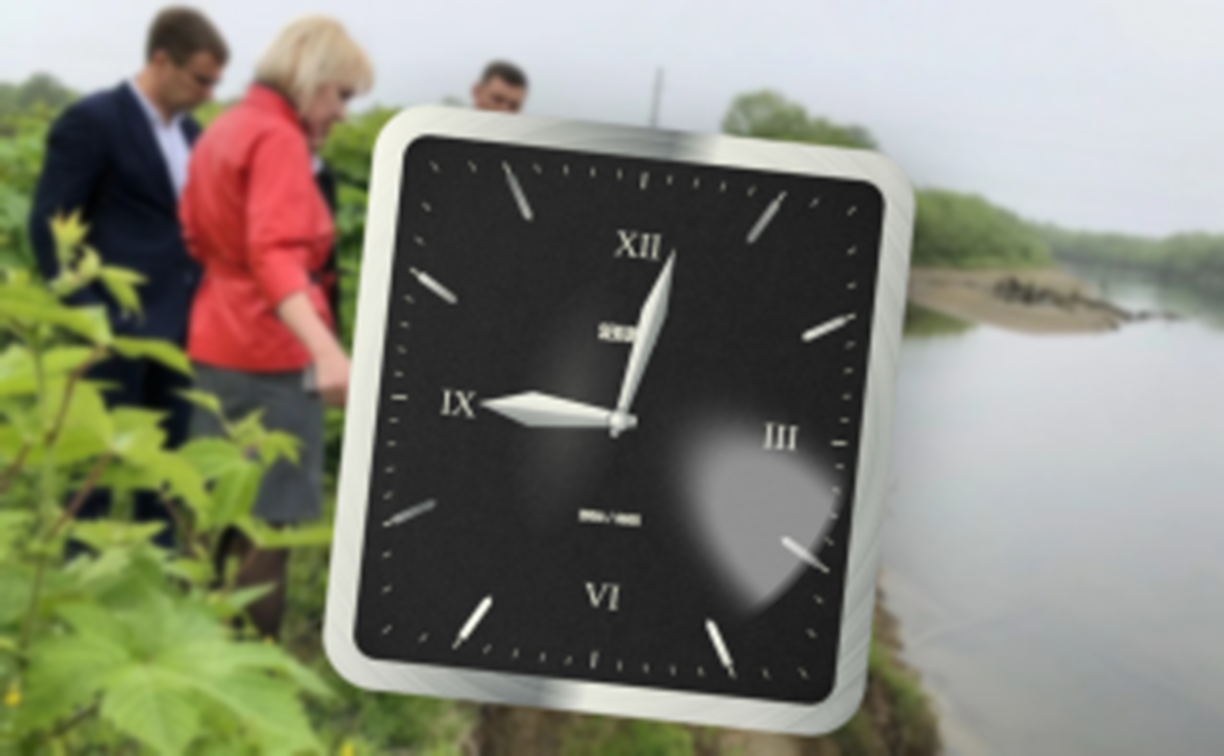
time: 9:02
